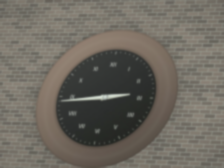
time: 2:44
